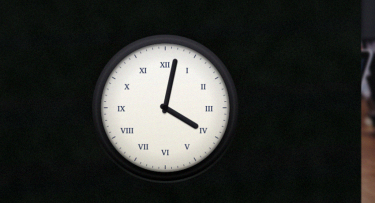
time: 4:02
